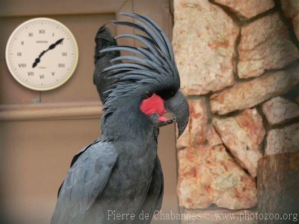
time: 7:09
